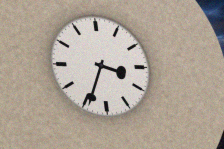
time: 3:34
